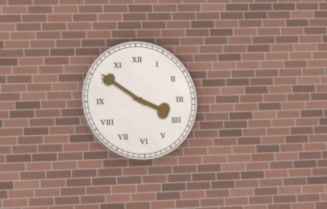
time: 3:51
